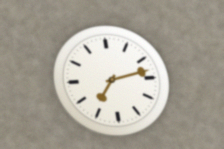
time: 7:13
